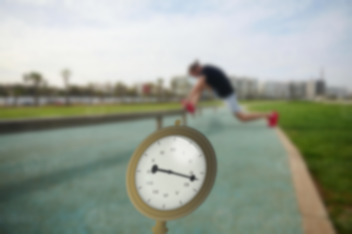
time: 9:17
